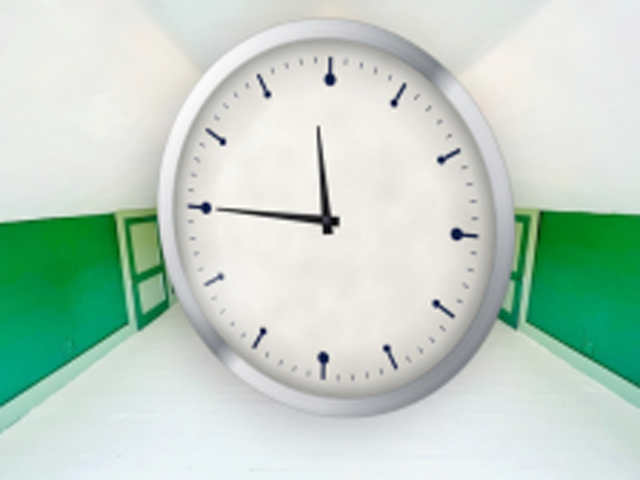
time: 11:45
